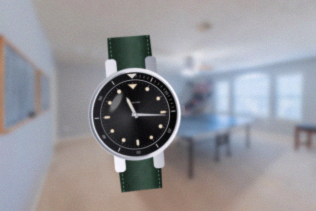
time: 11:16
